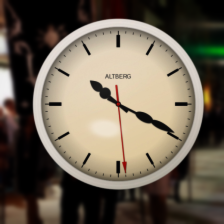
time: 10:19:29
